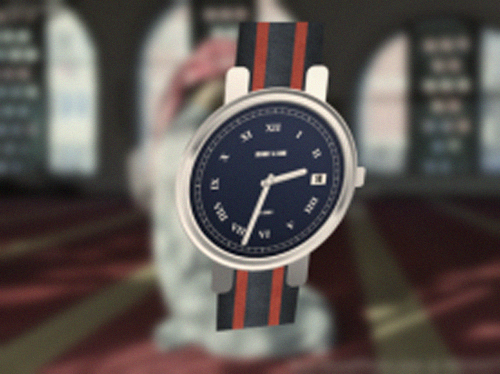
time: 2:33
